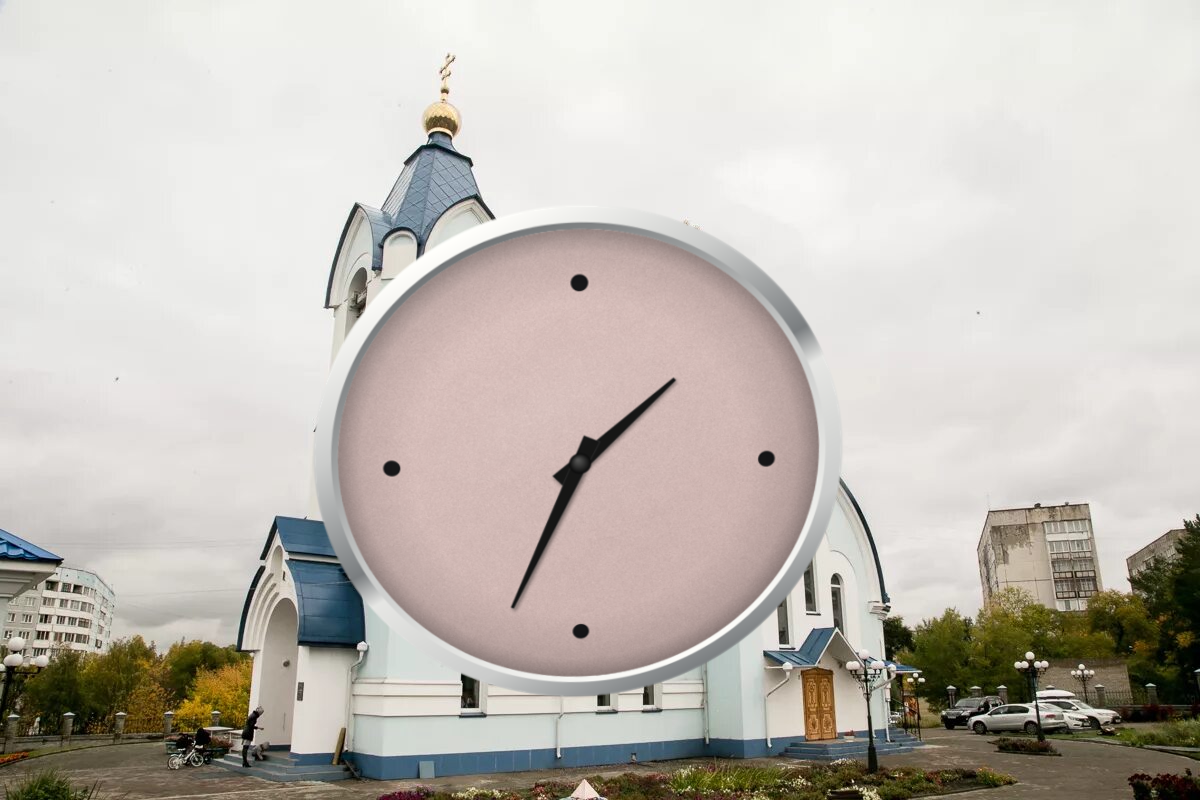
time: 1:34
